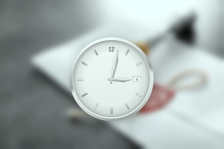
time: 3:02
